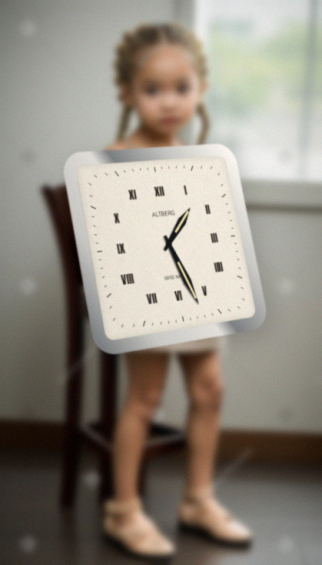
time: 1:27
